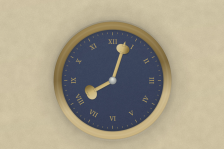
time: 8:03
